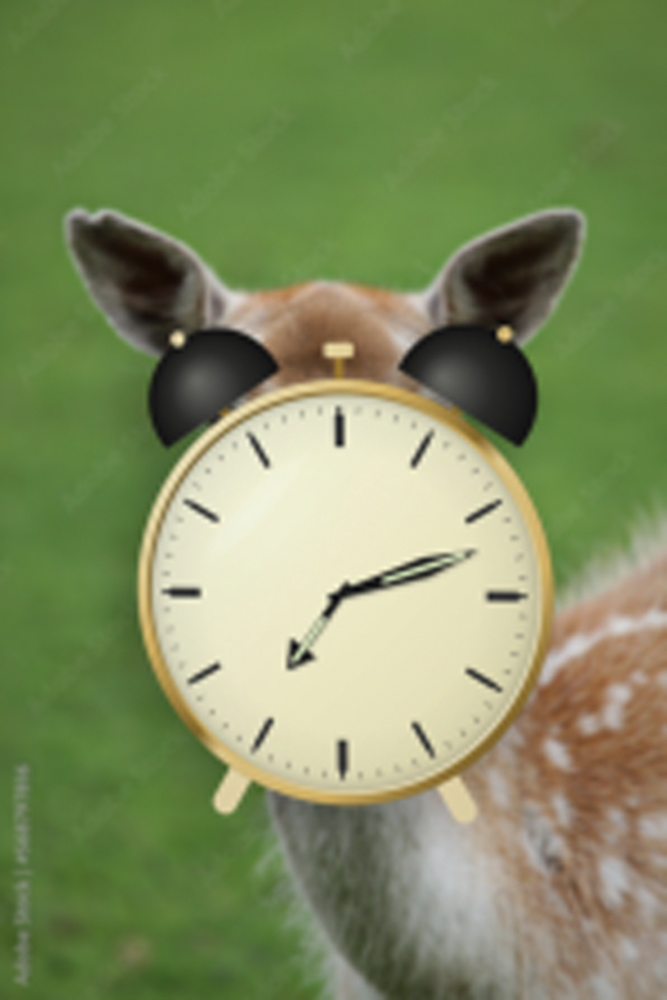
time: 7:12
